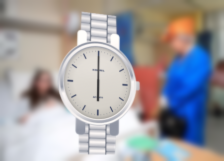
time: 6:00
